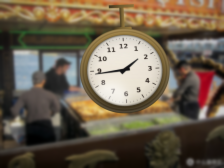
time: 1:44
